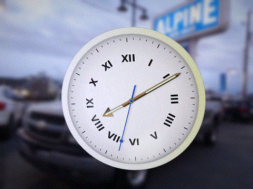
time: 8:10:33
